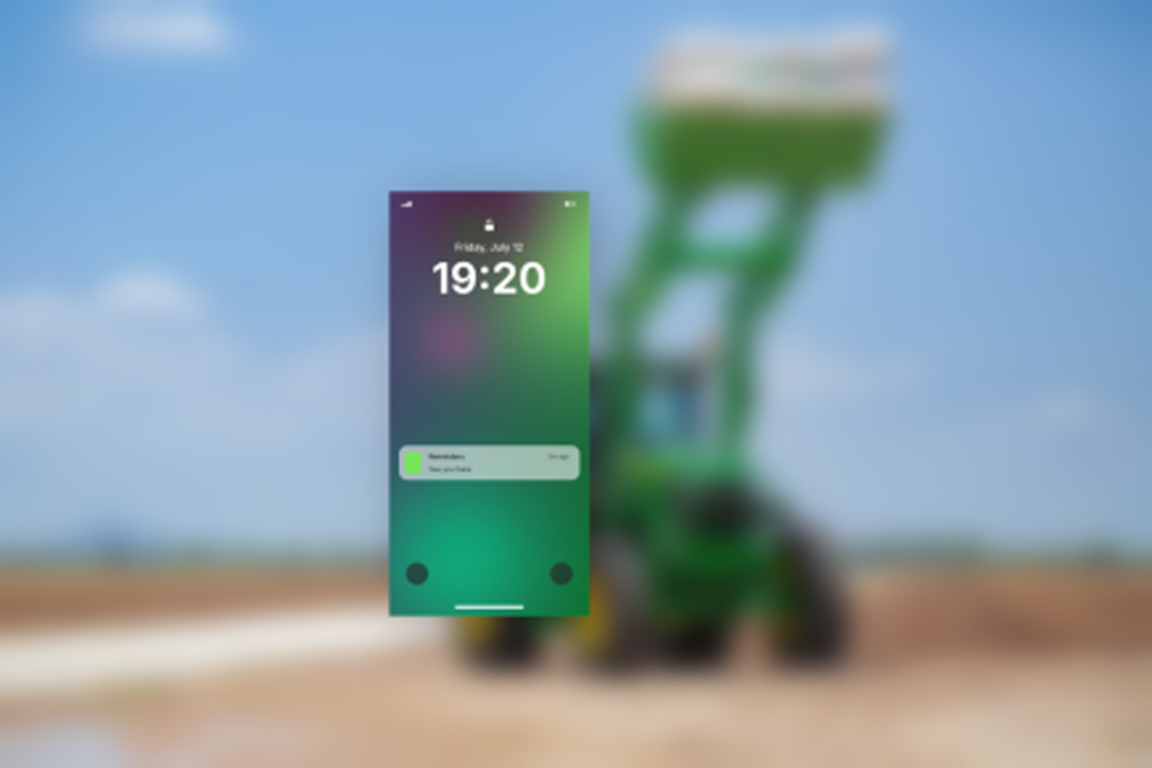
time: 19:20
